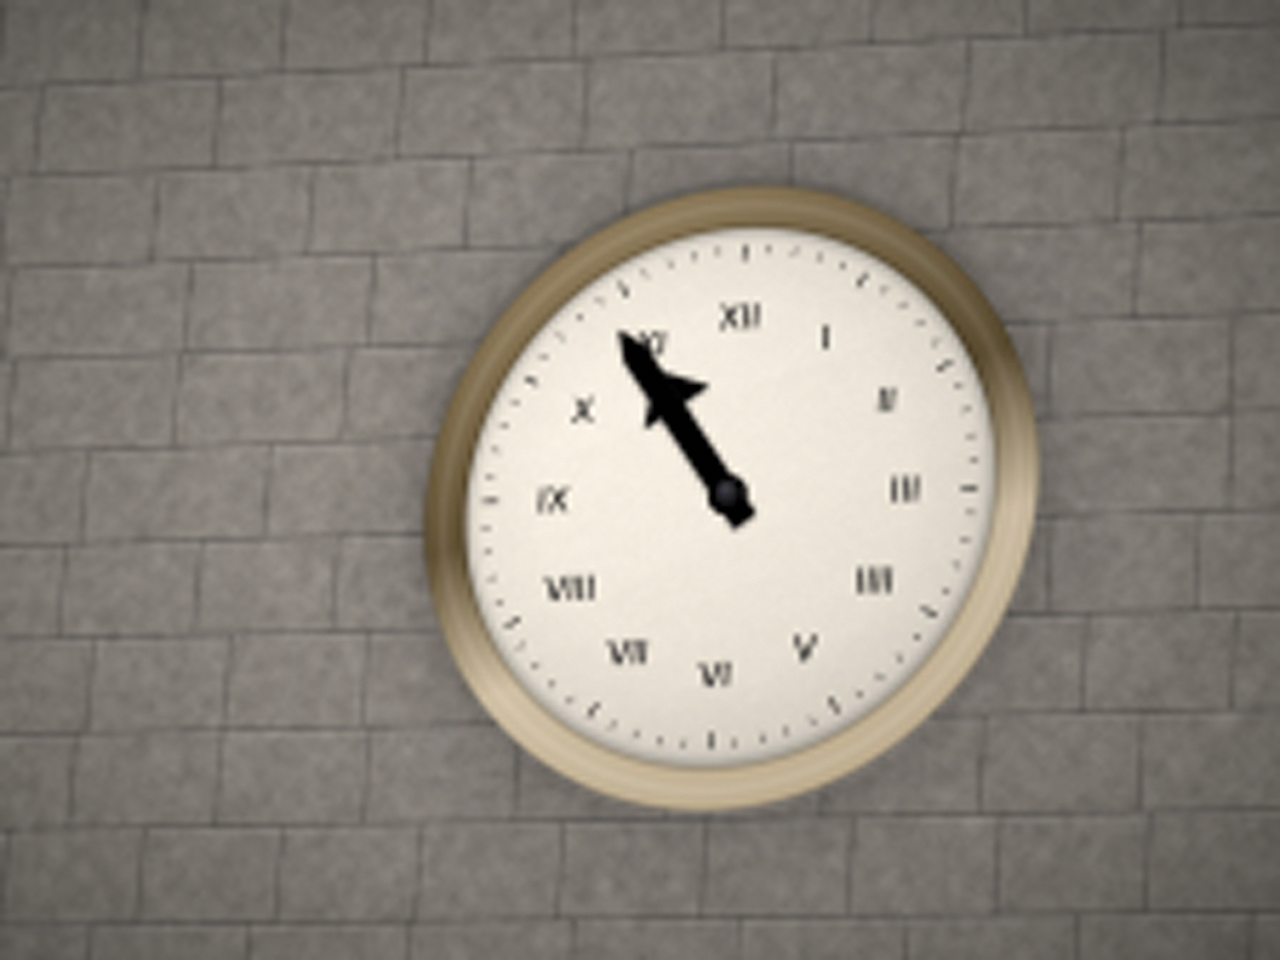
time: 10:54
